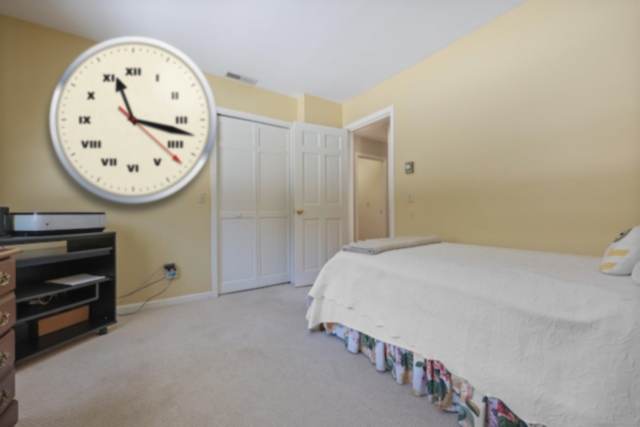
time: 11:17:22
